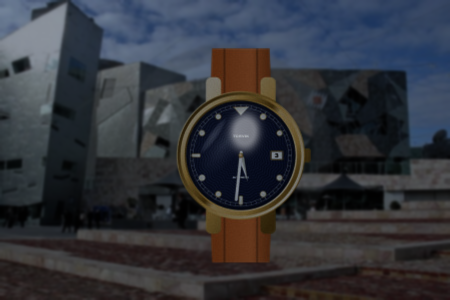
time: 5:31
